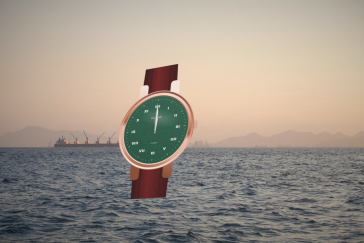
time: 12:00
